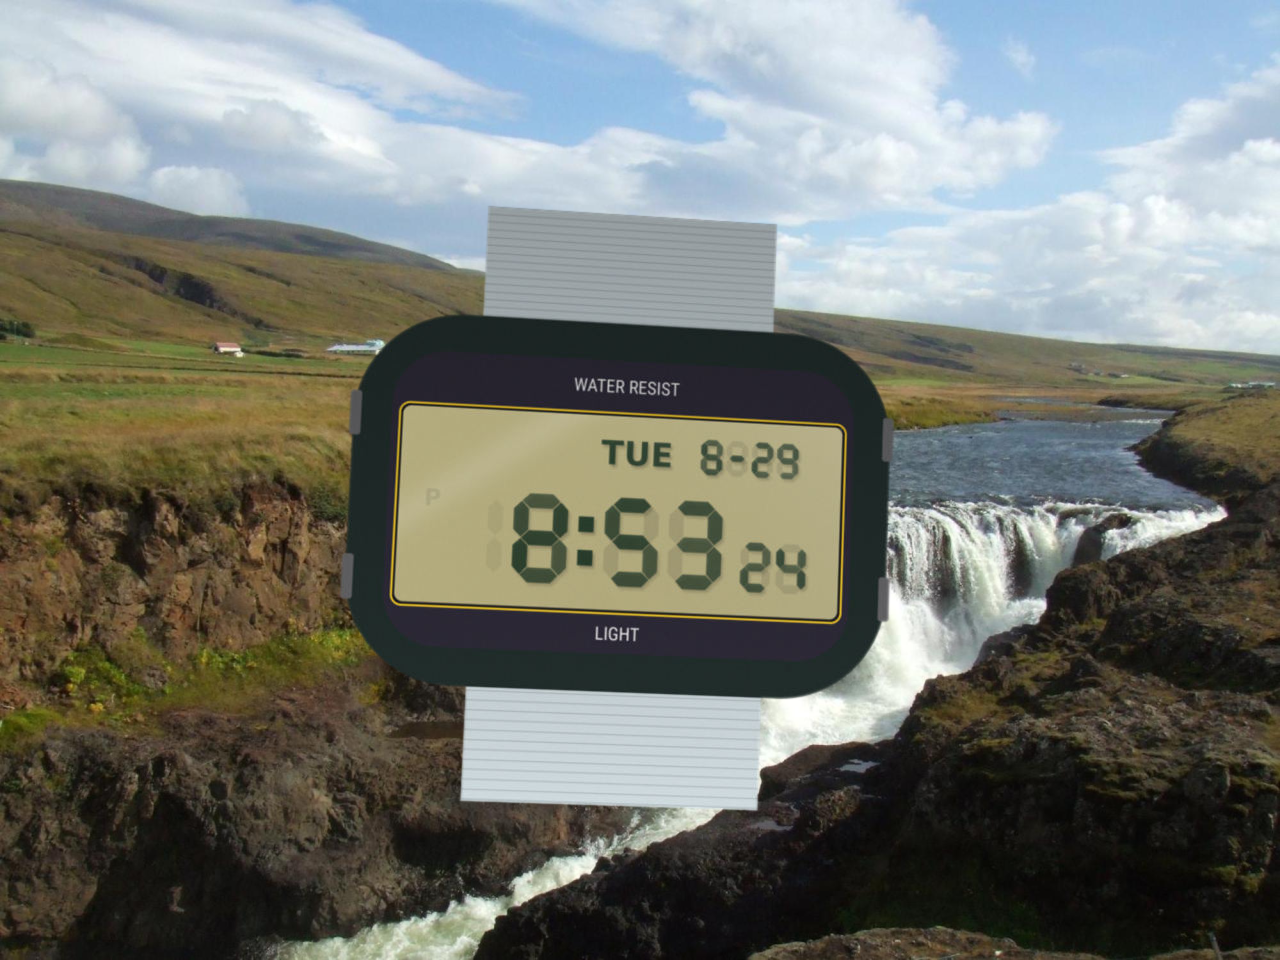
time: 8:53:24
